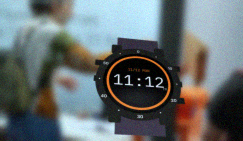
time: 11:12
